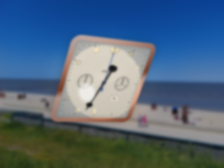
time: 12:33
